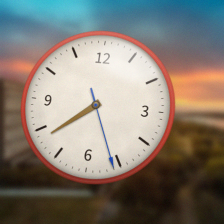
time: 7:38:26
